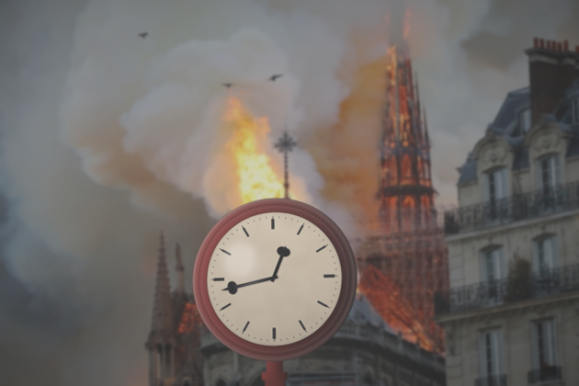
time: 12:43
